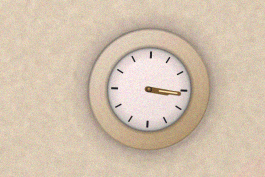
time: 3:16
